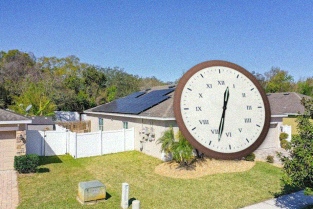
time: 12:33
